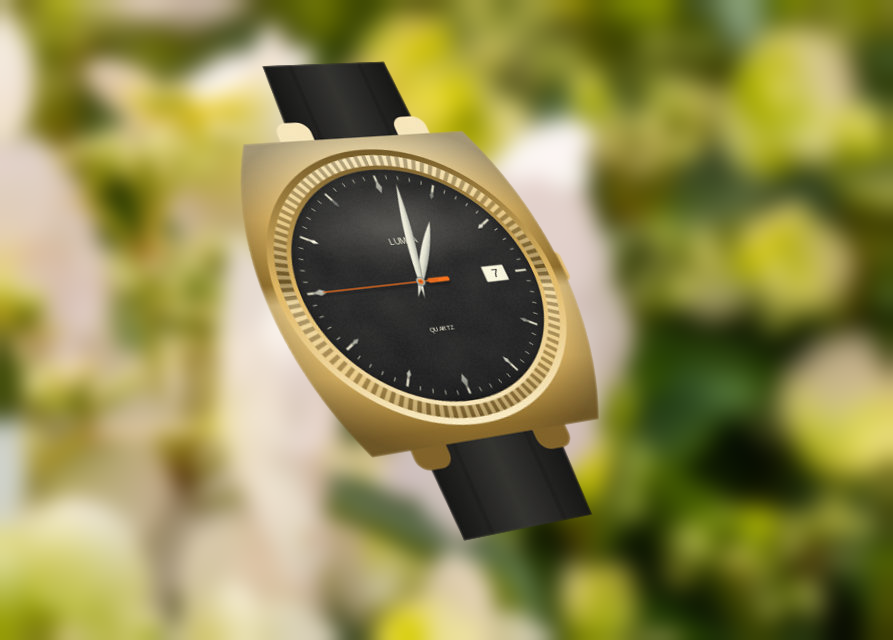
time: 1:01:45
